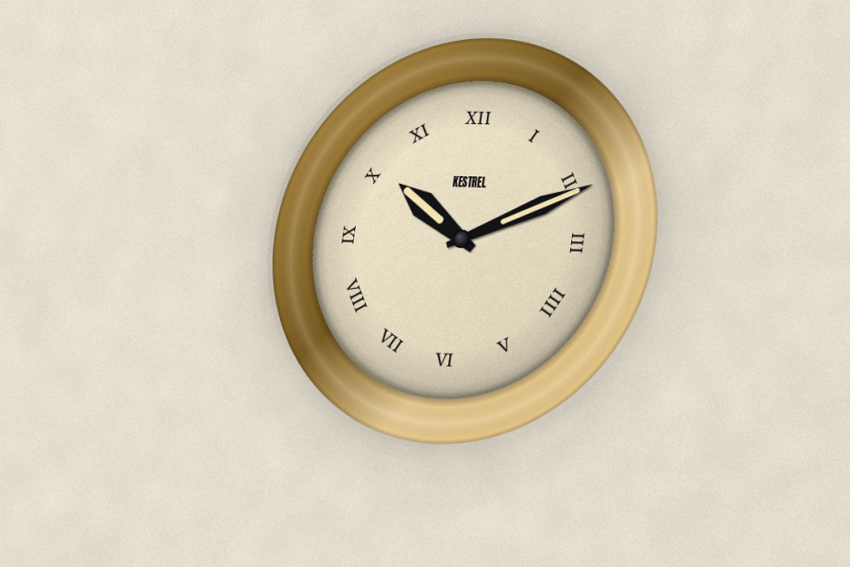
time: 10:11
